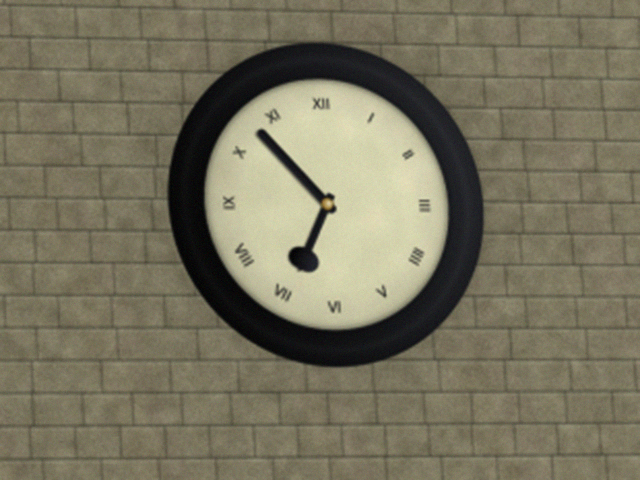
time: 6:53
